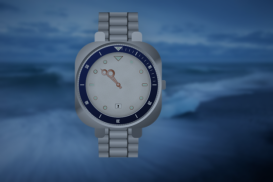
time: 10:52
